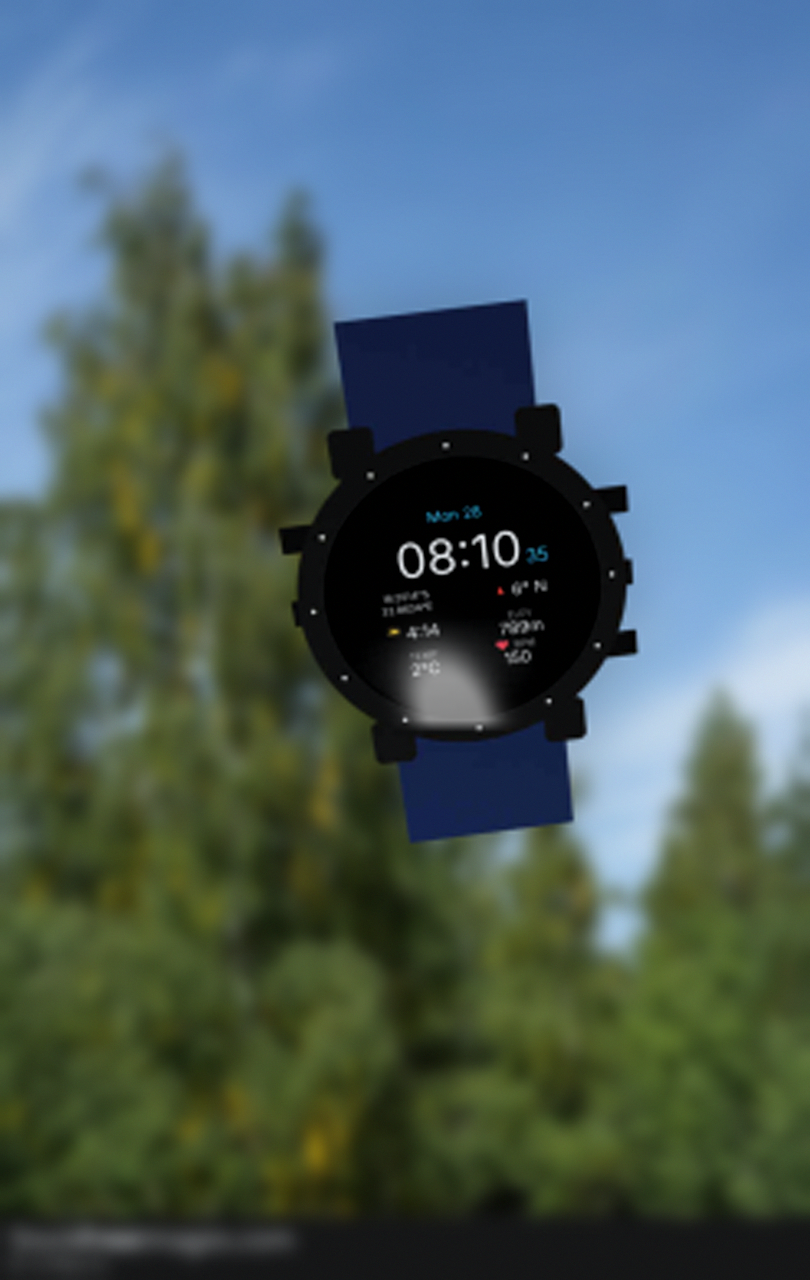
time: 8:10
